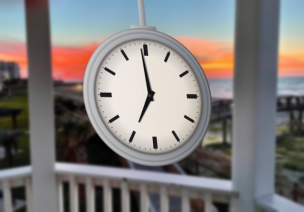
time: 6:59
